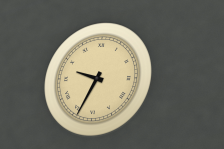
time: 9:34
